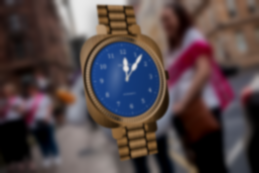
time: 12:07
